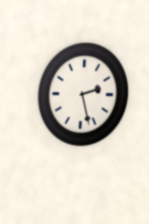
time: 2:27
